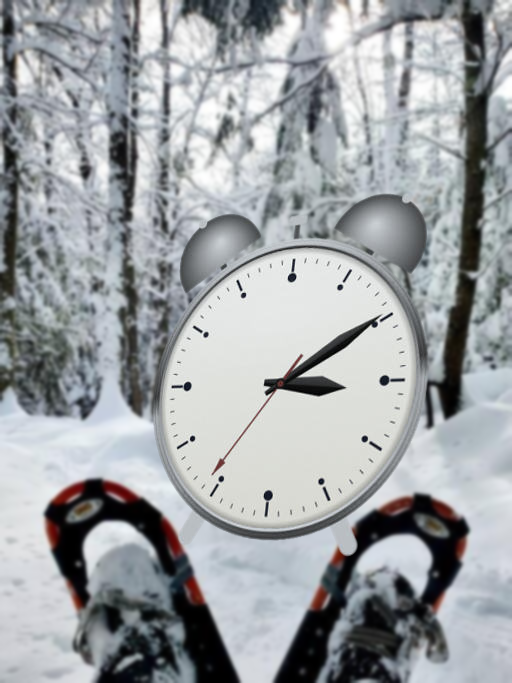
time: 3:09:36
